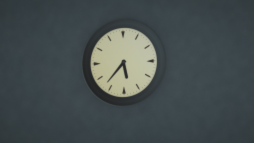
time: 5:37
